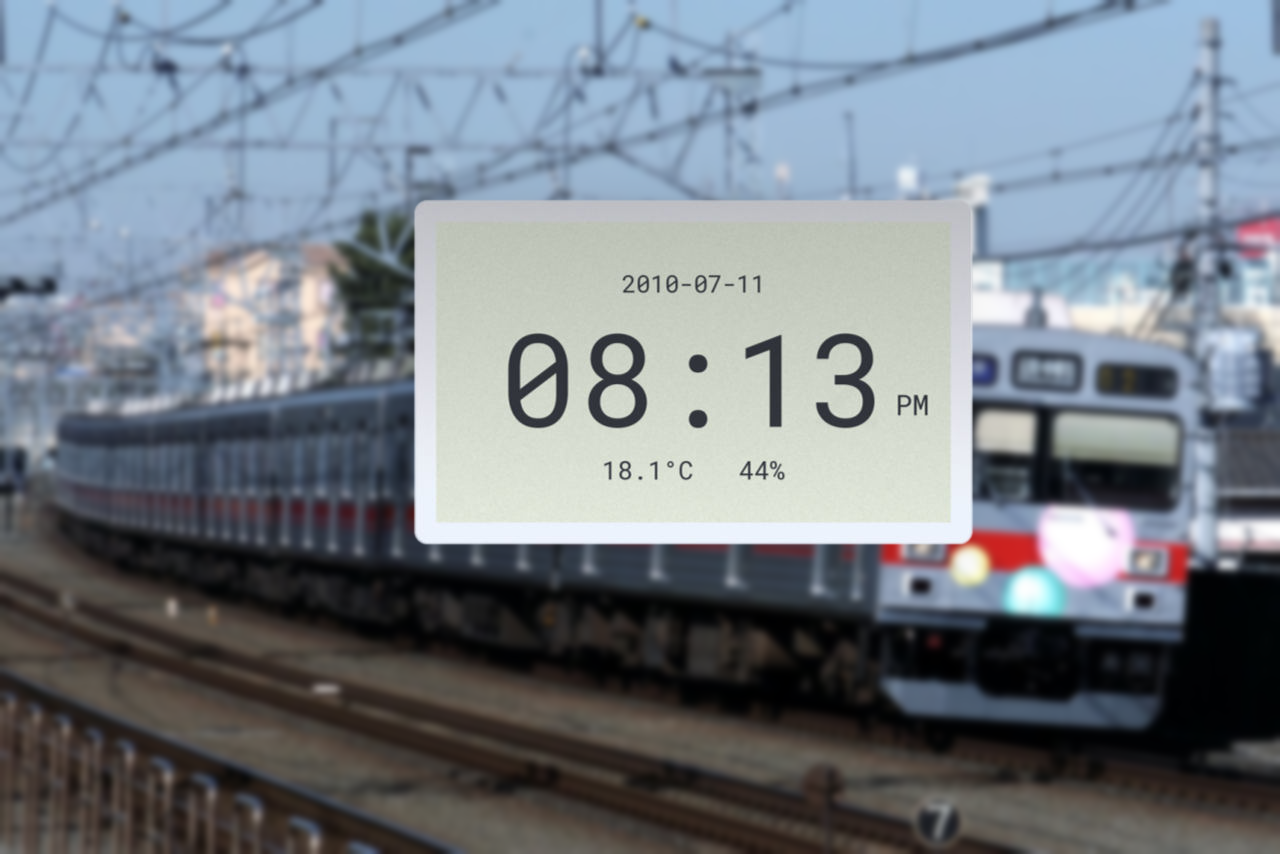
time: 8:13
